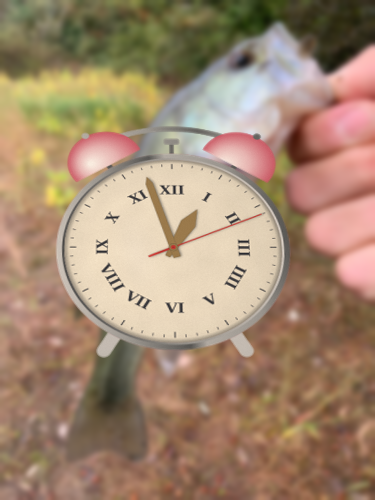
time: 12:57:11
